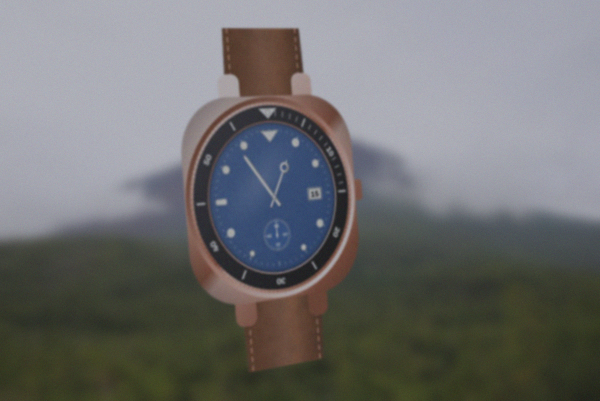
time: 12:54
